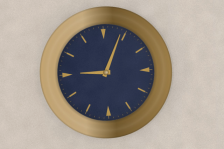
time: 9:04
